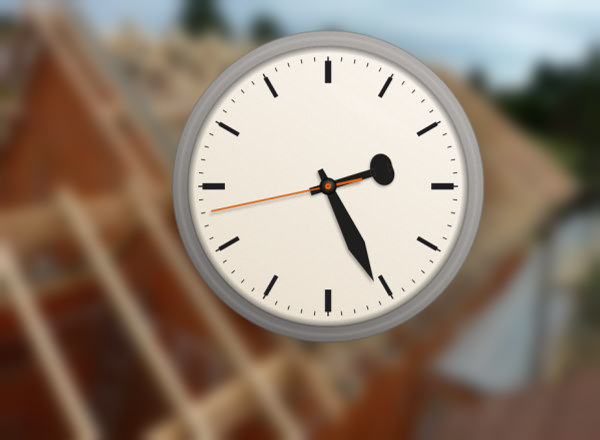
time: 2:25:43
